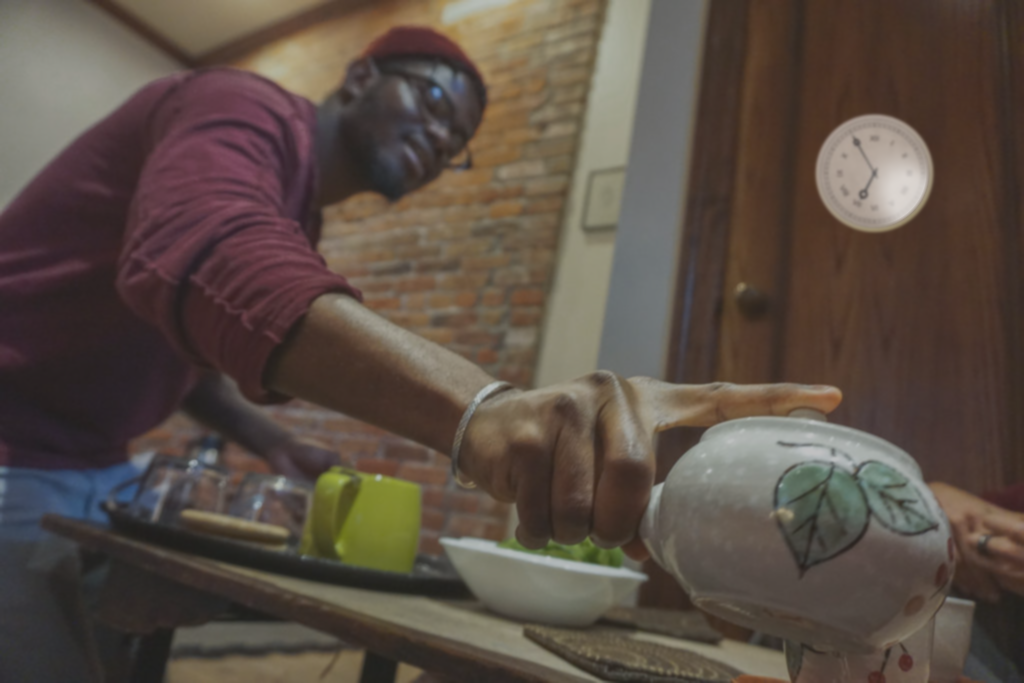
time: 6:55
